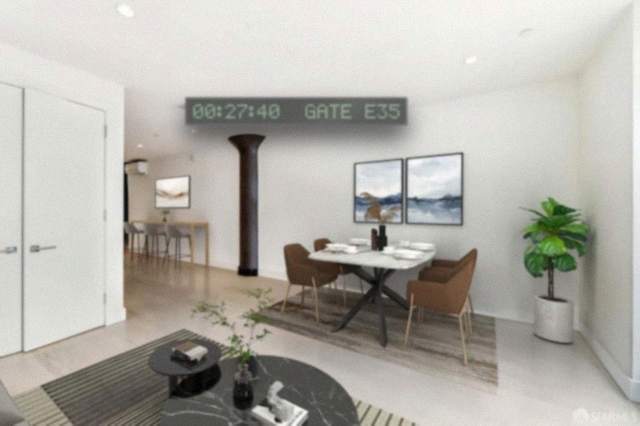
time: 0:27:40
